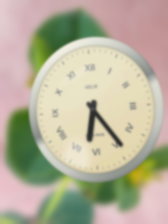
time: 6:24
